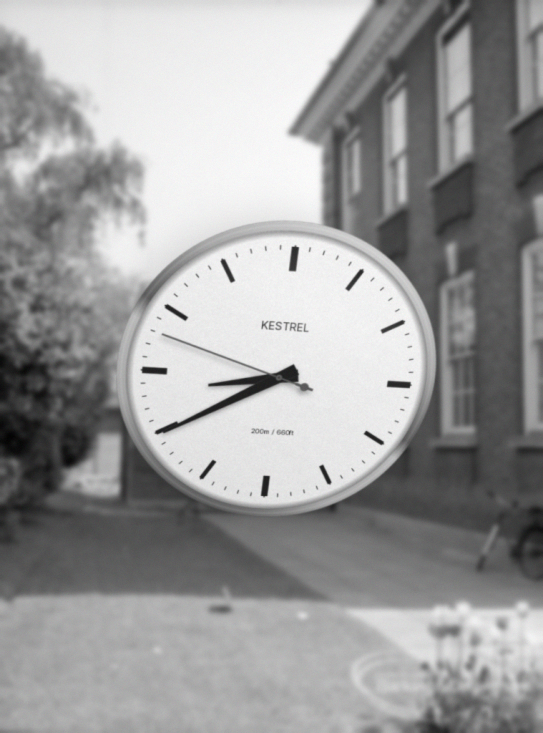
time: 8:39:48
